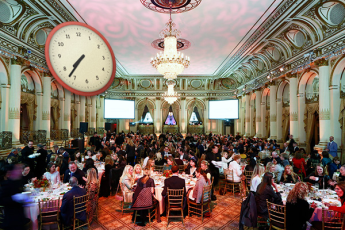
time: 7:37
